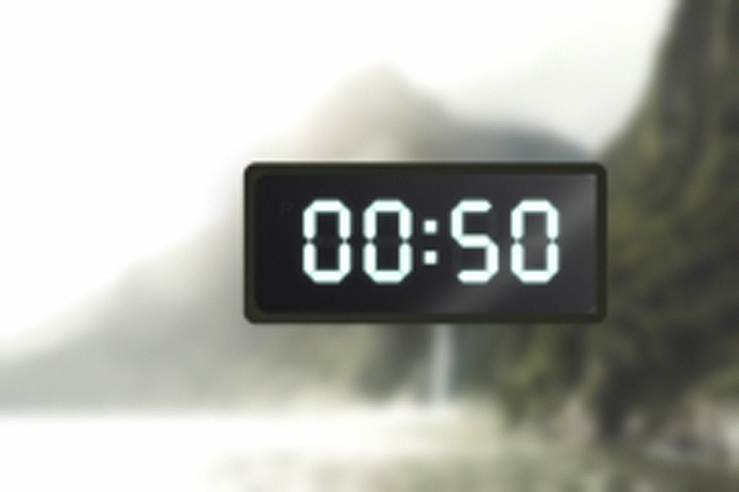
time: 0:50
